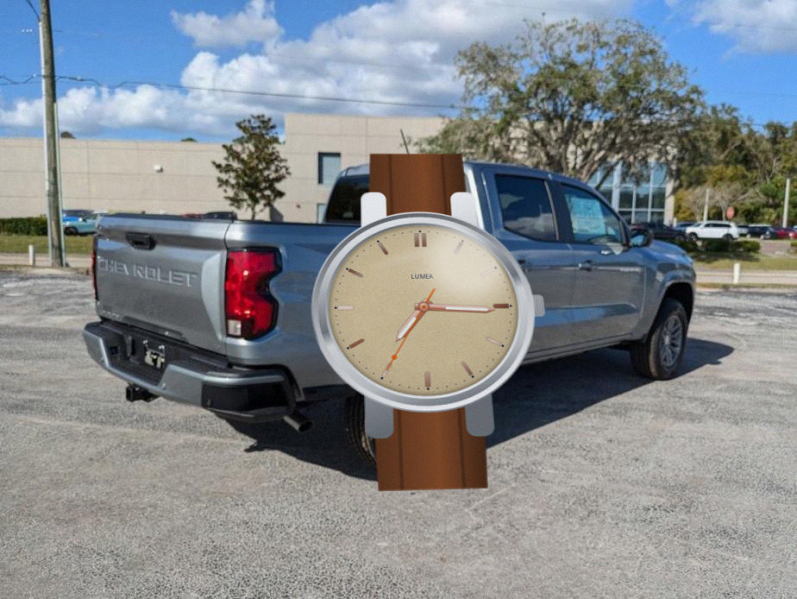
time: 7:15:35
